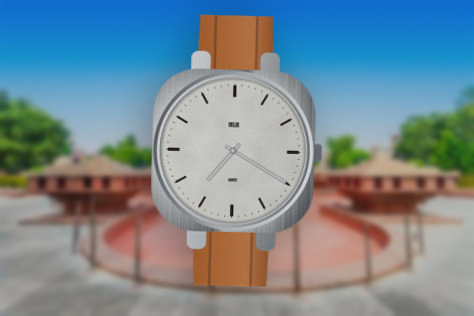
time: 7:20
